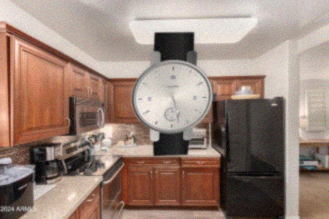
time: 5:28
